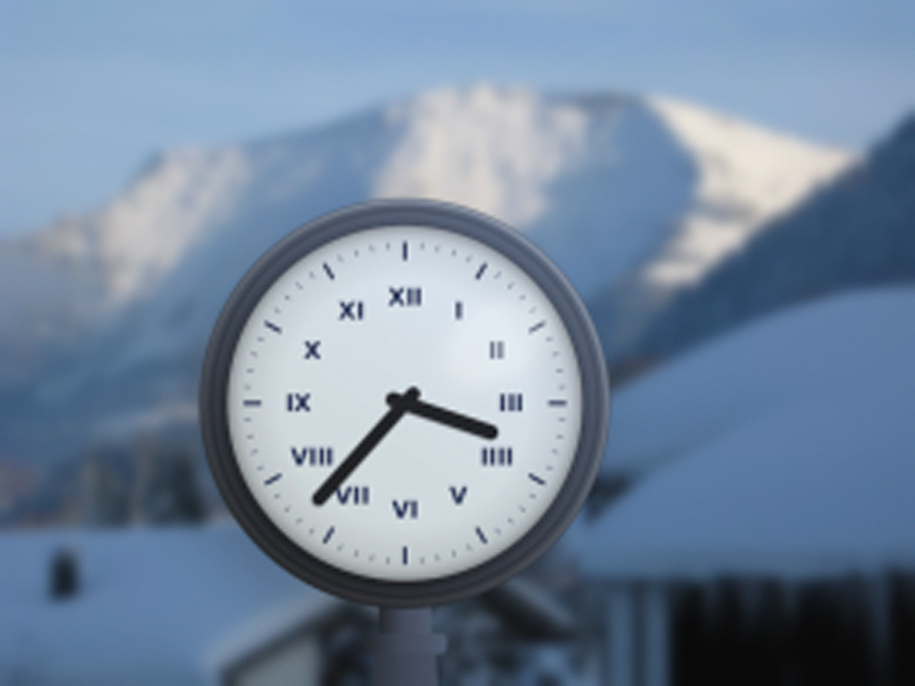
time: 3:37
